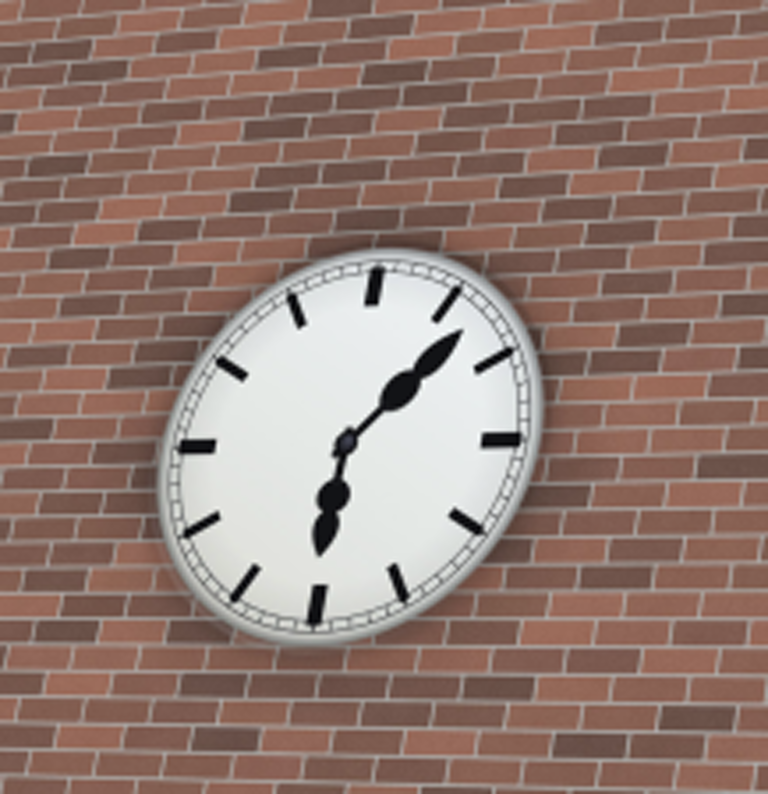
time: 6:07
